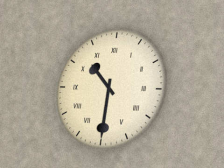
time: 10:30
